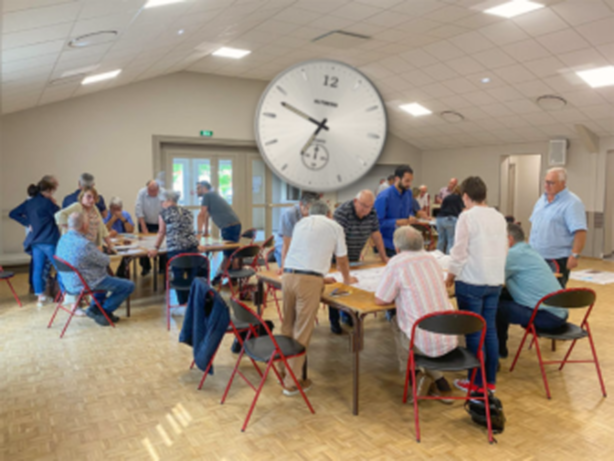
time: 6:48
